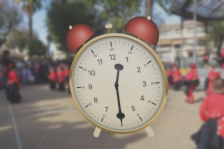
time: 12:30
